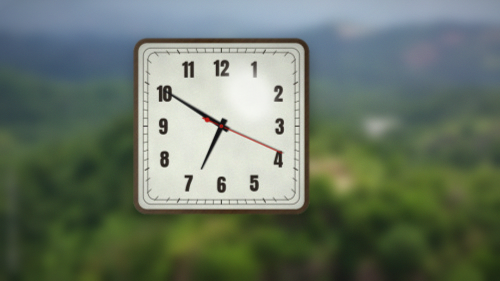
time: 6:50:19
